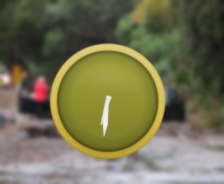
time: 6:31
